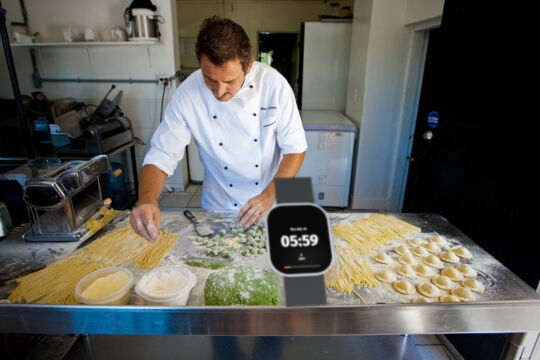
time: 5:59
